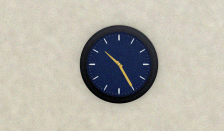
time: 10:25
